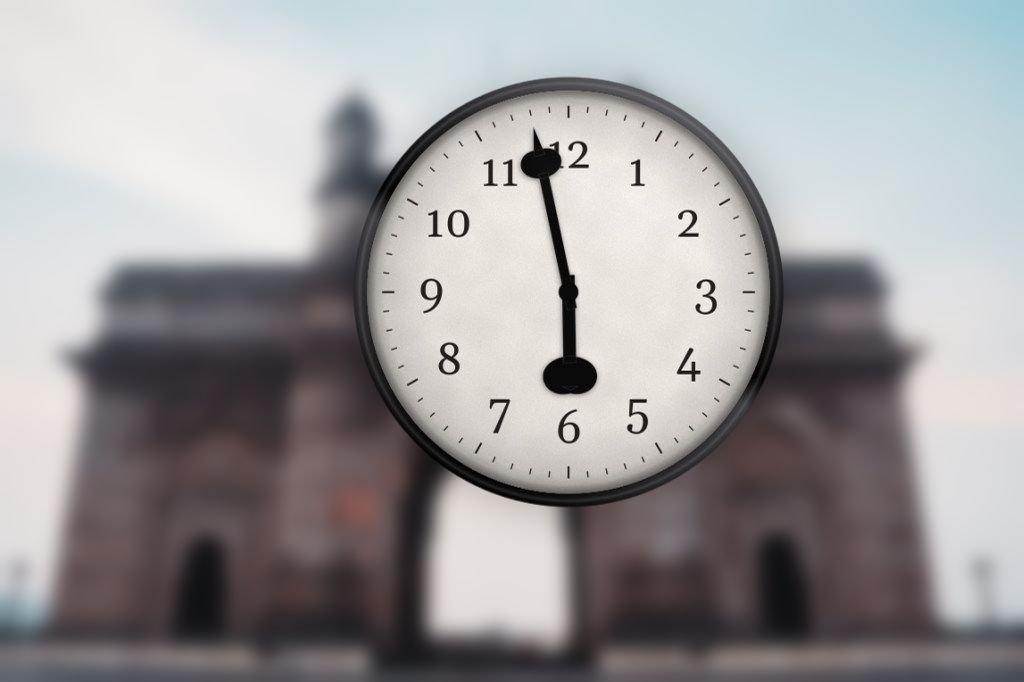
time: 5:58
